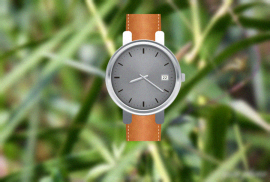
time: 8:21
